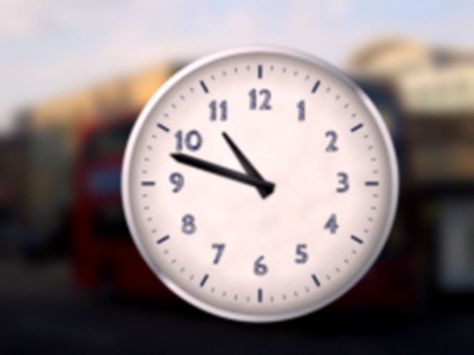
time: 10:48
